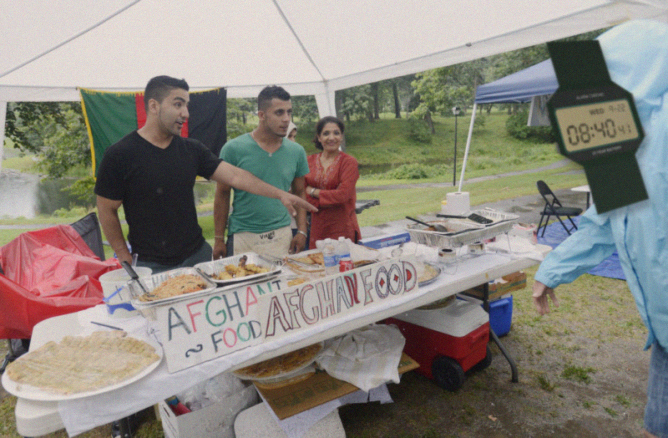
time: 8:40:41
